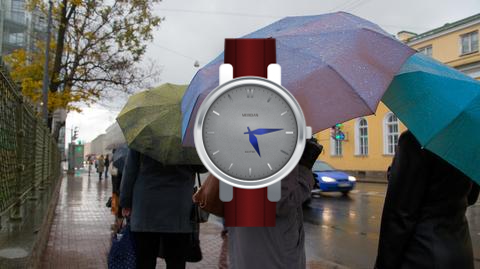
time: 5:14
